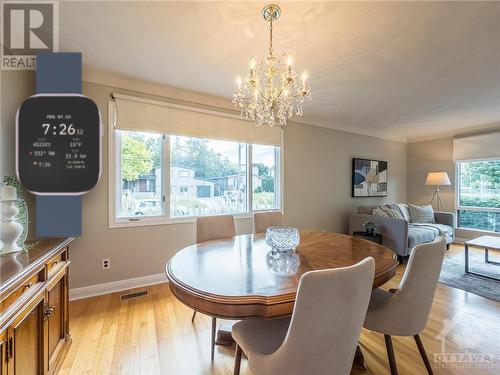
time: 7:26
